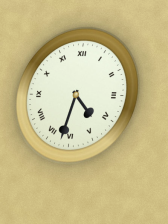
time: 4:32
